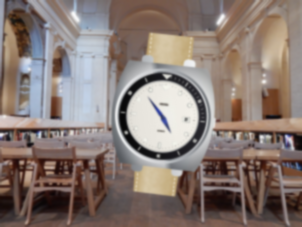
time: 4:53
